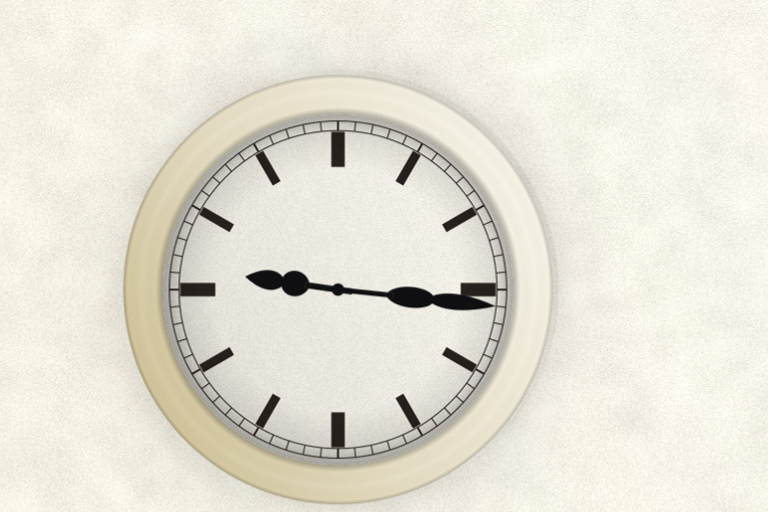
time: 9:16
